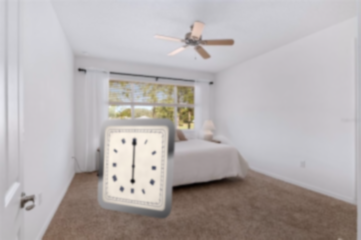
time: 6:00
